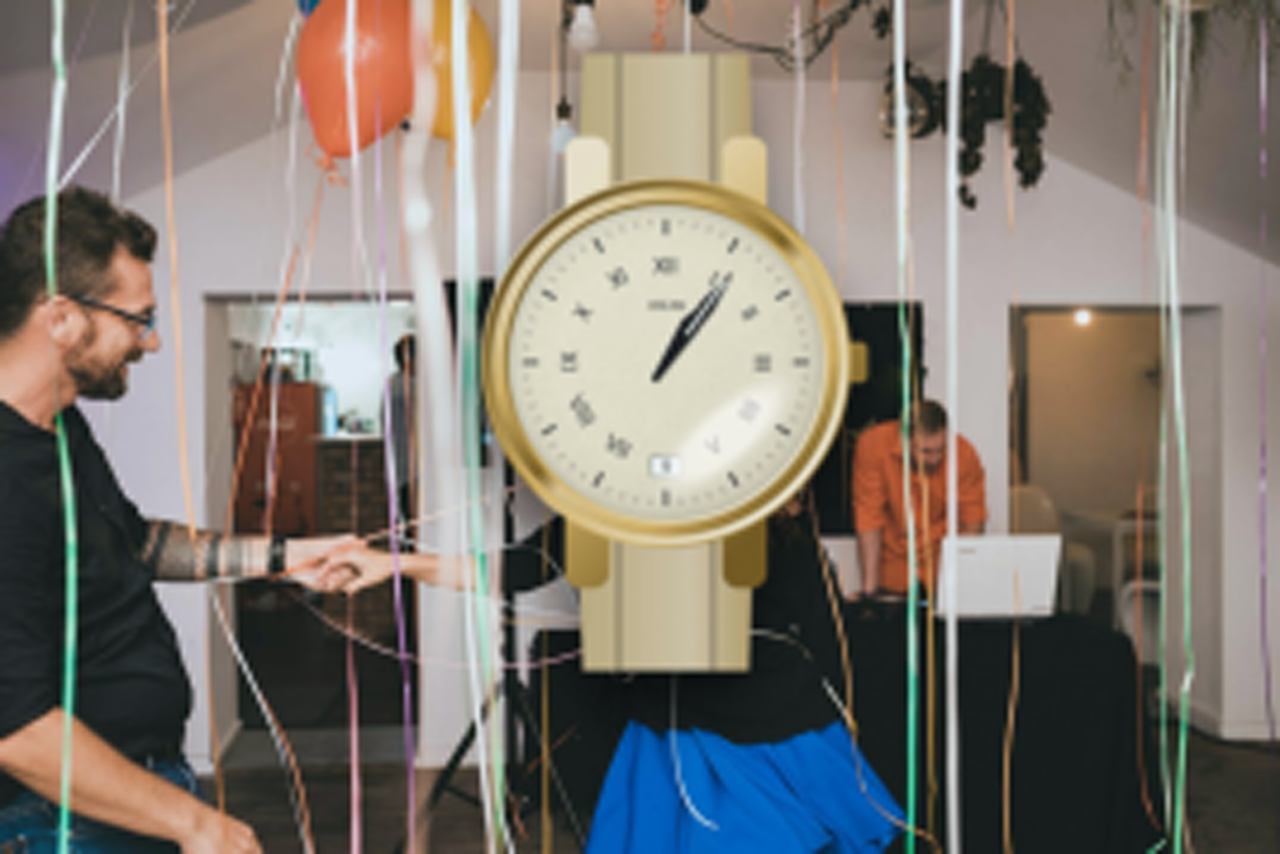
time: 1:06
